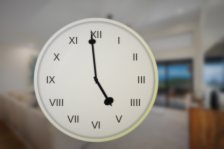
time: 4:59
